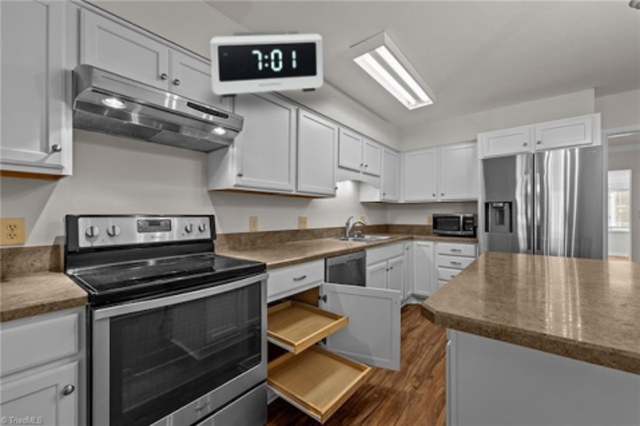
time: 7:01
